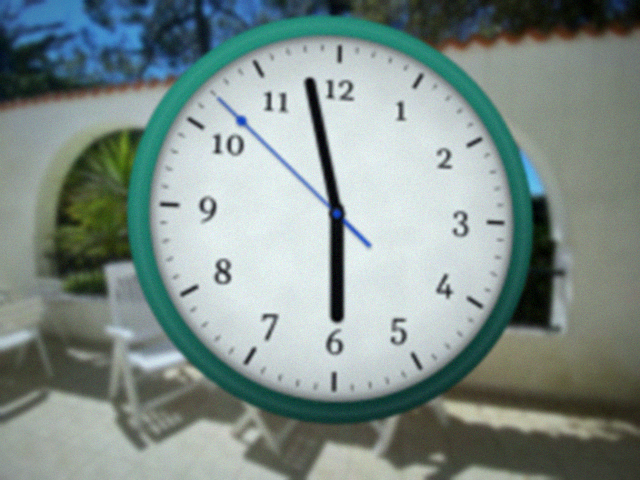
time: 5:57:52
